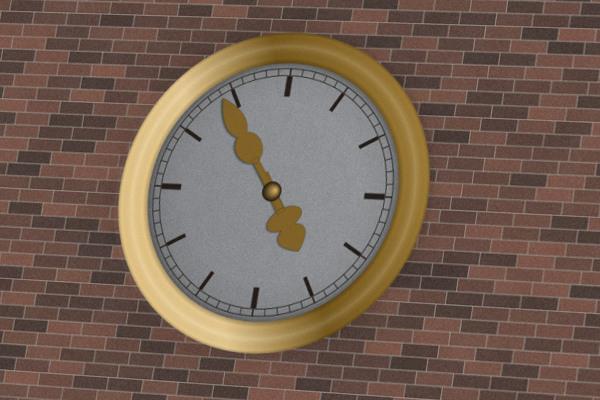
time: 4:54
